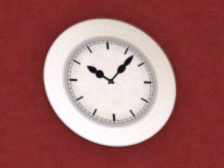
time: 10:07
